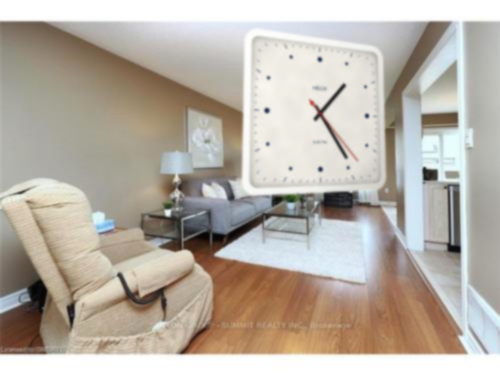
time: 1:24:23
